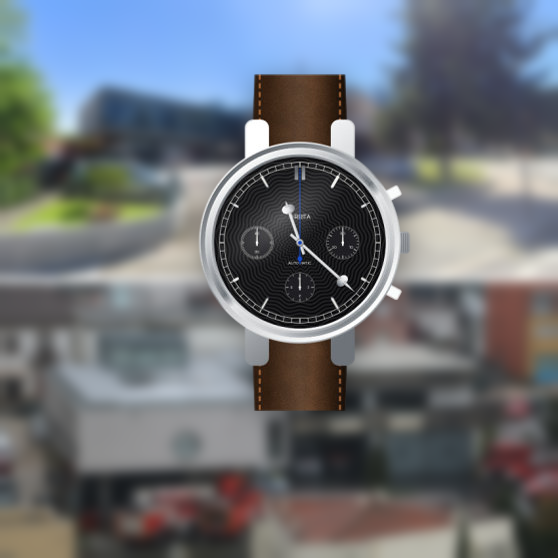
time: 11:22
